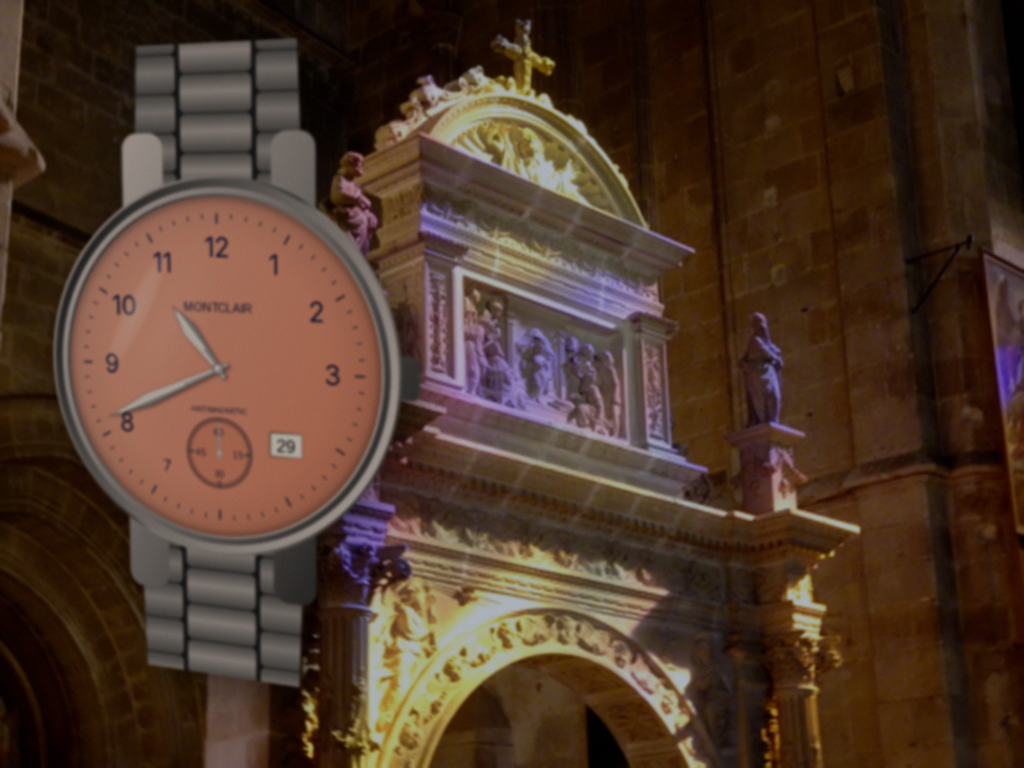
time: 10:41
